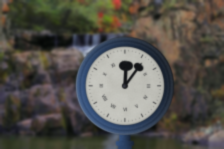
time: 12:06
